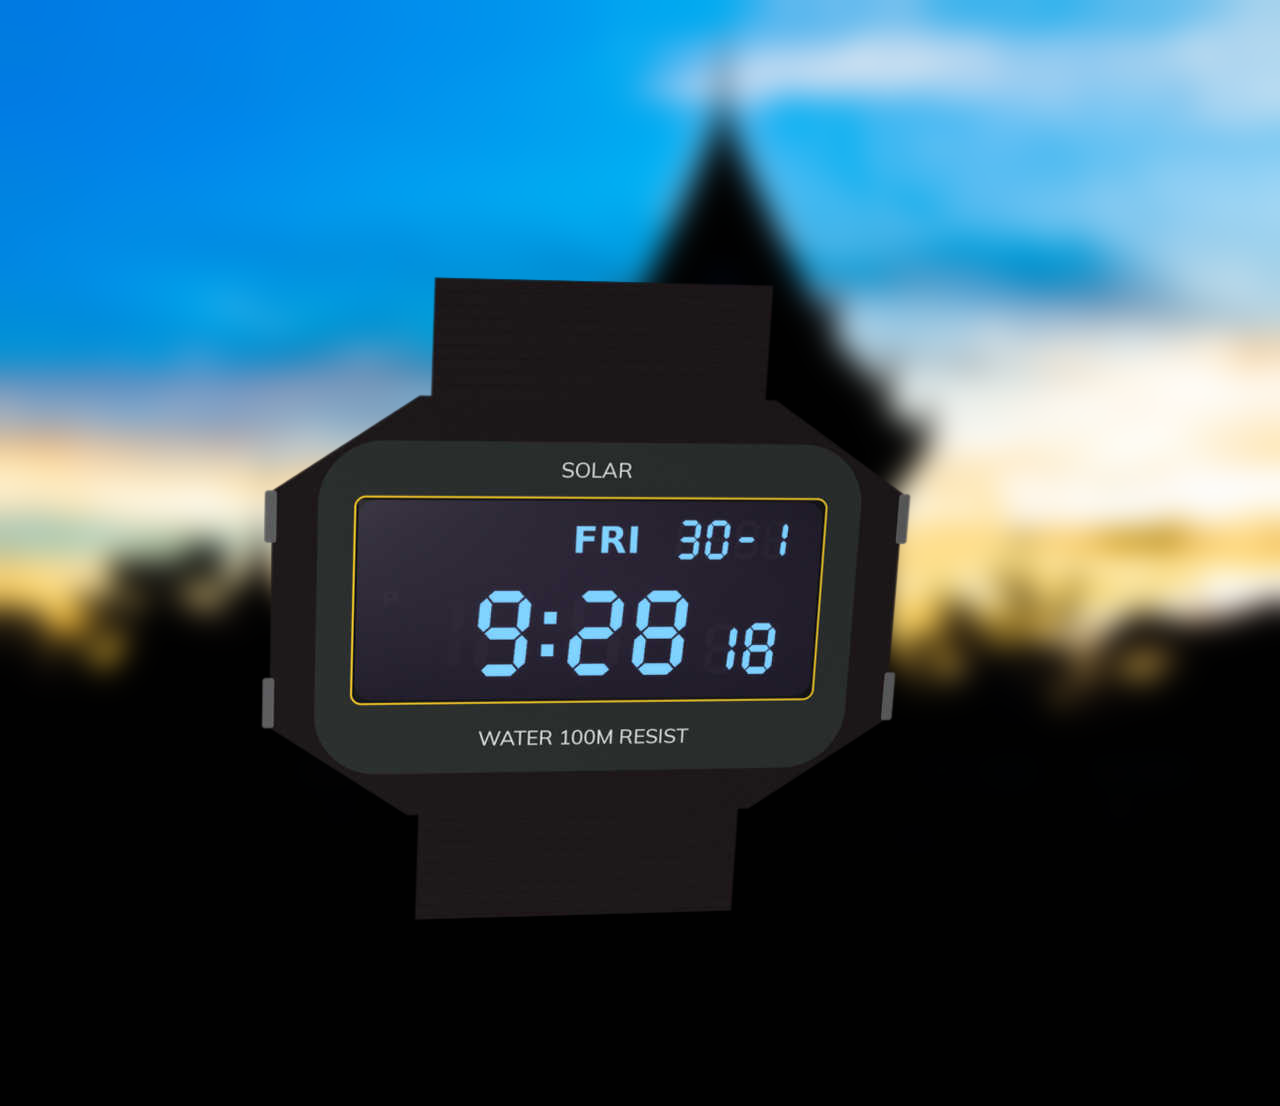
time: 9:28:18
